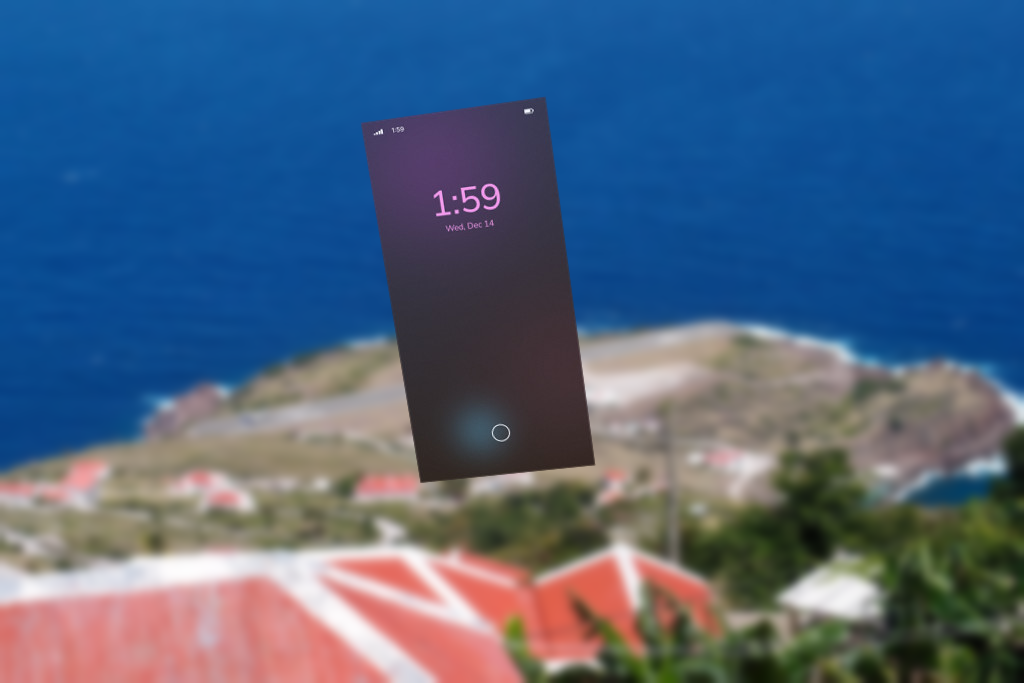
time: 1:59
